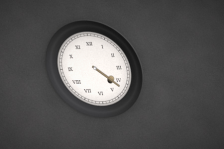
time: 4:22
